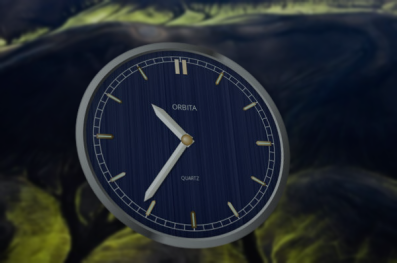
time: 10:36
